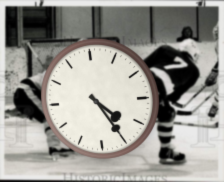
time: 4:25
